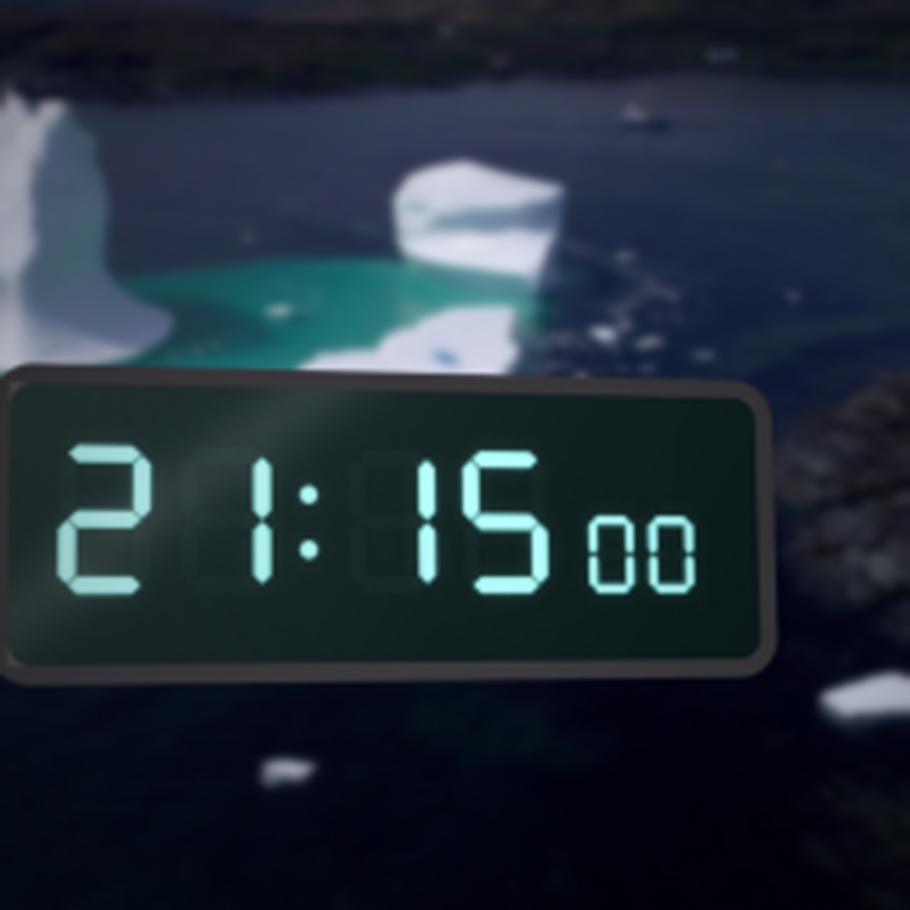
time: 21:15:00
